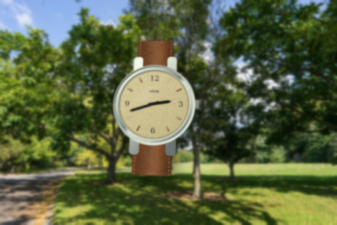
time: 2:42
